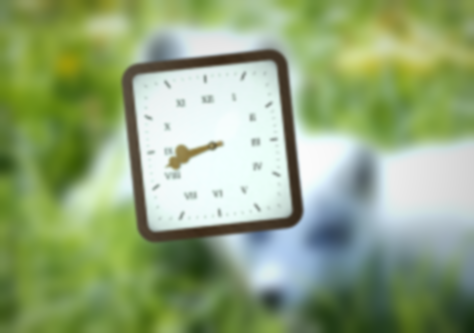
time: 8:42
